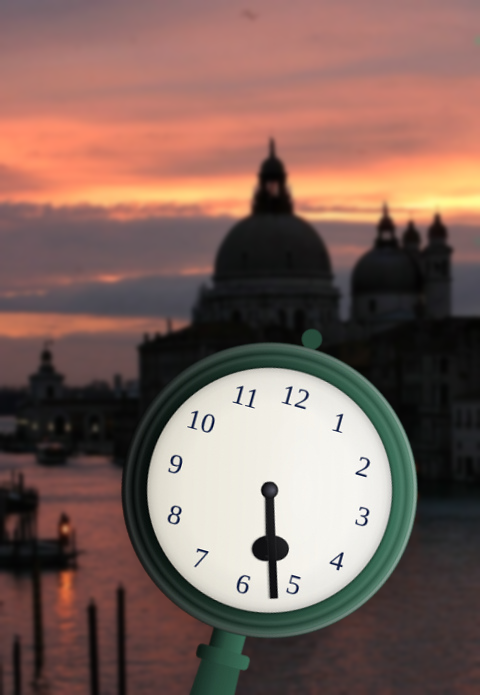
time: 5:27
